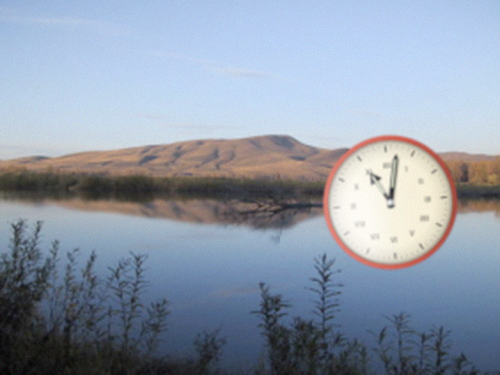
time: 11:02
